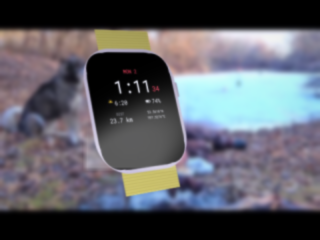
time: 1:11
